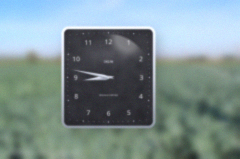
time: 8:47
